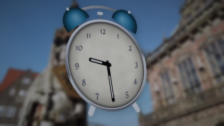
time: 9:30
